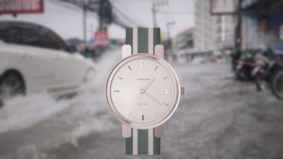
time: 1:21
